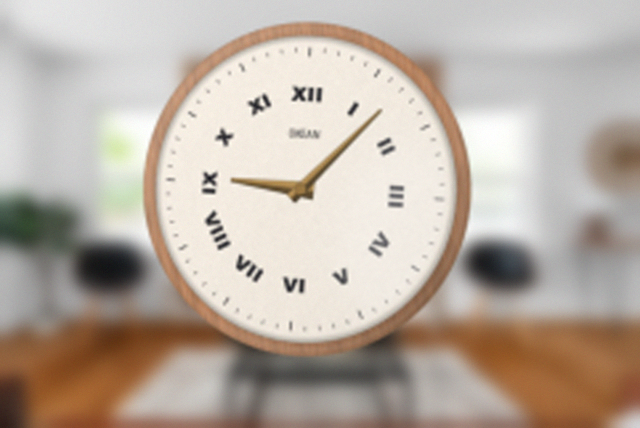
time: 9:07
